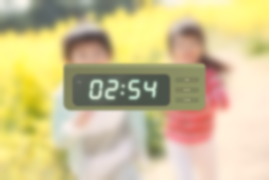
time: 2:54
